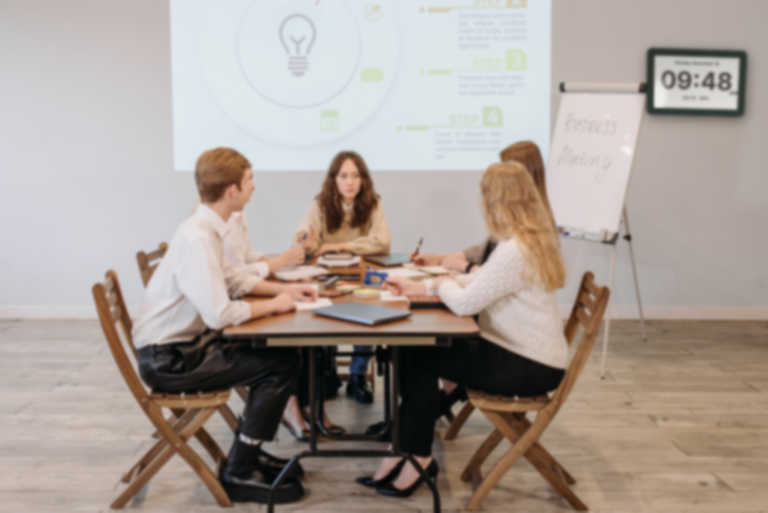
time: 9:48
